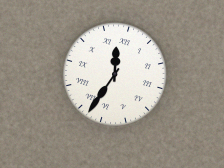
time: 11:33
